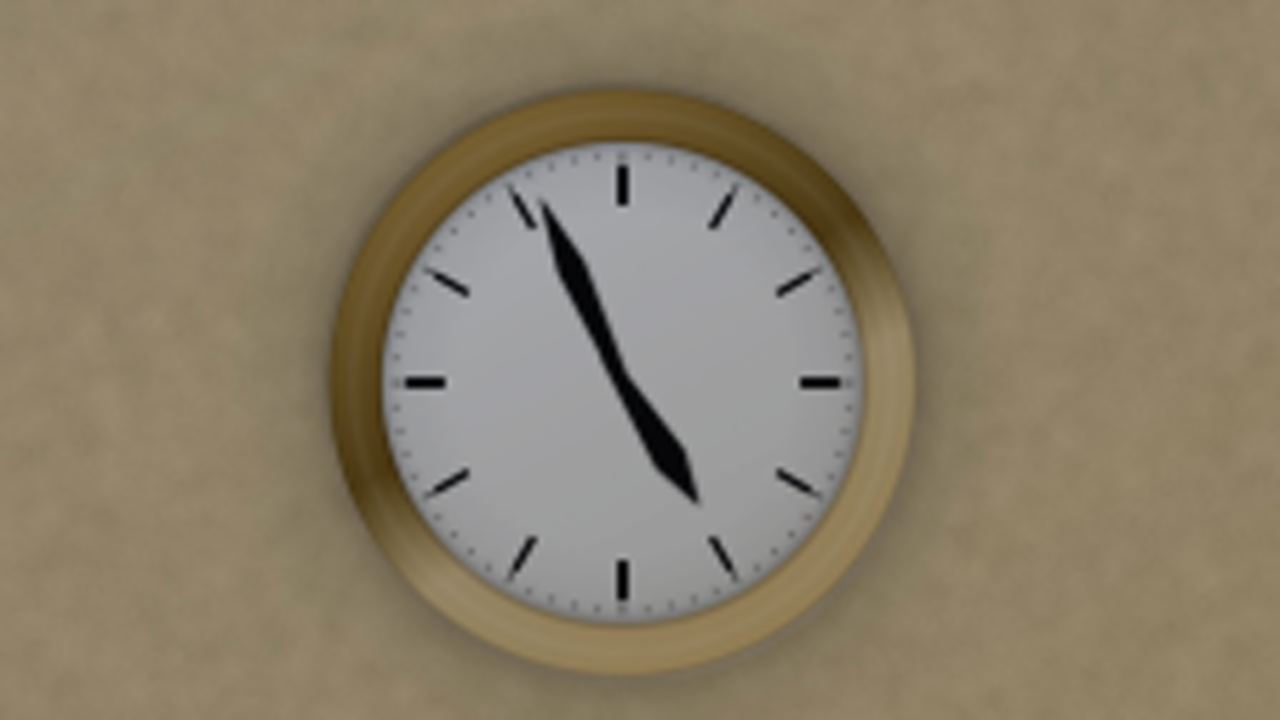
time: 4:56
